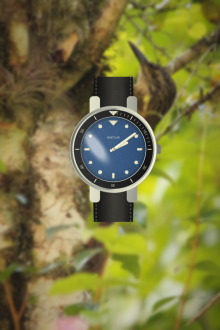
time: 2:09
